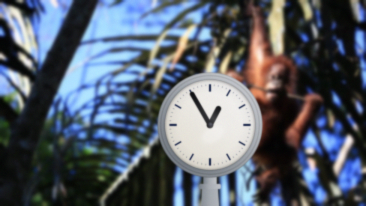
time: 12:55
